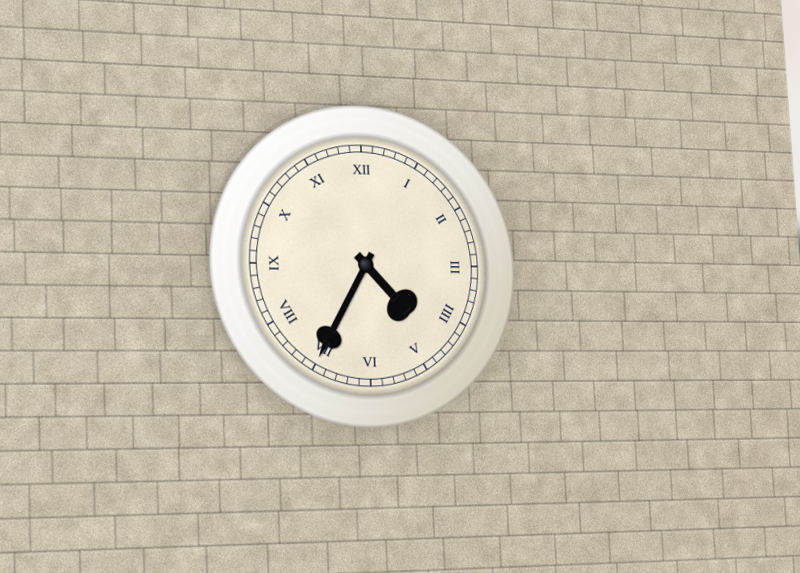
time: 4:35
